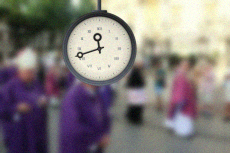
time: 11:42
